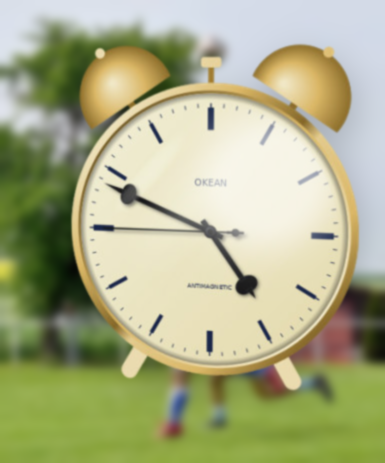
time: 4:48:45
